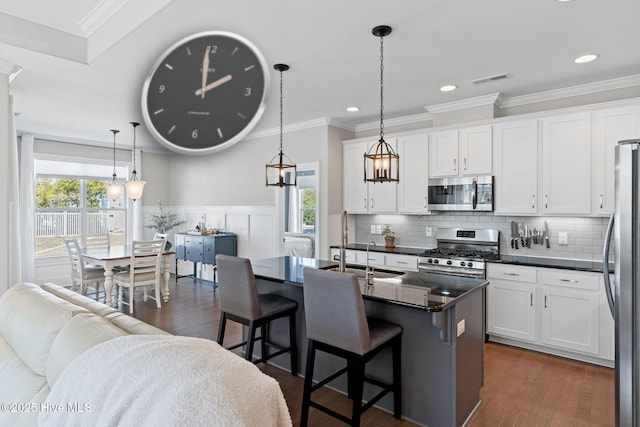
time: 1:59
